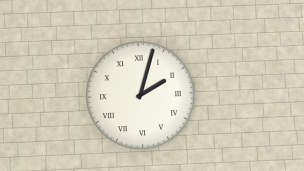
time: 2:03
